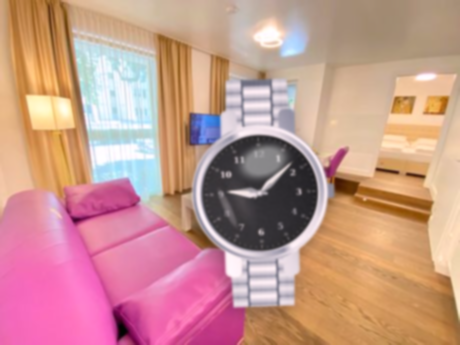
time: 9:08
